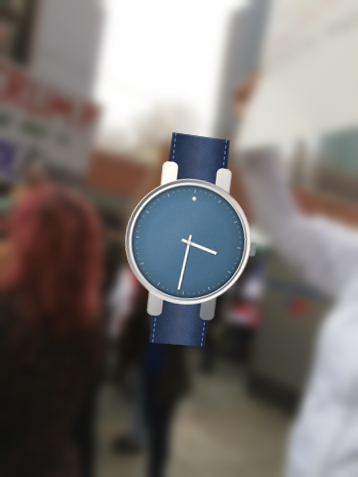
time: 3:31
